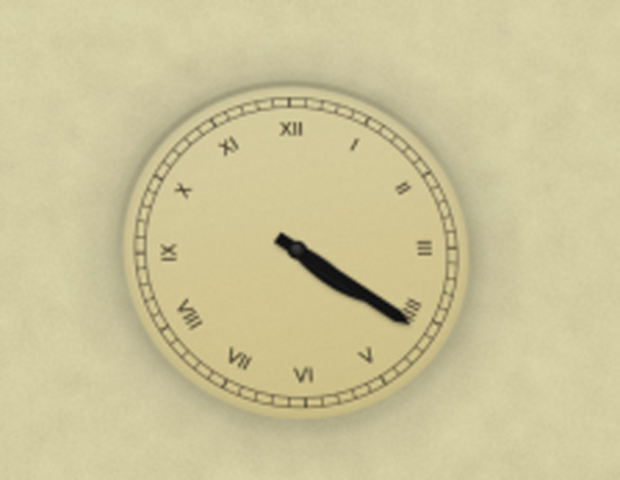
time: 4:21
